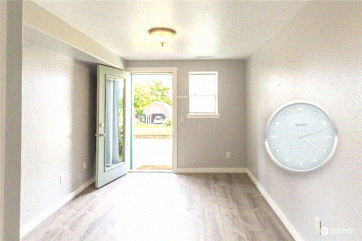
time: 4:12
